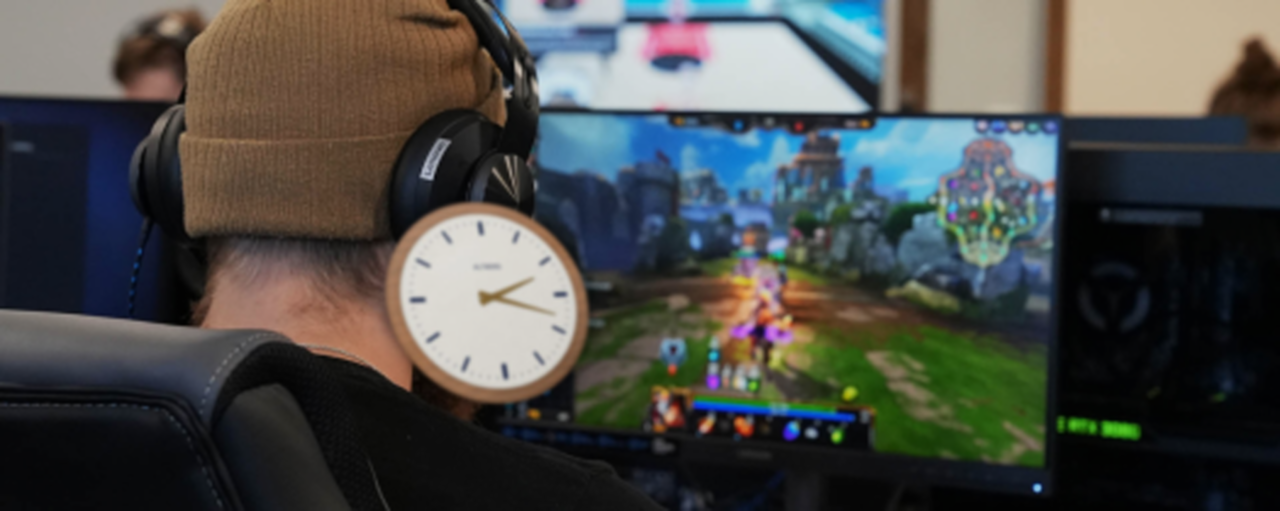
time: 2:18
